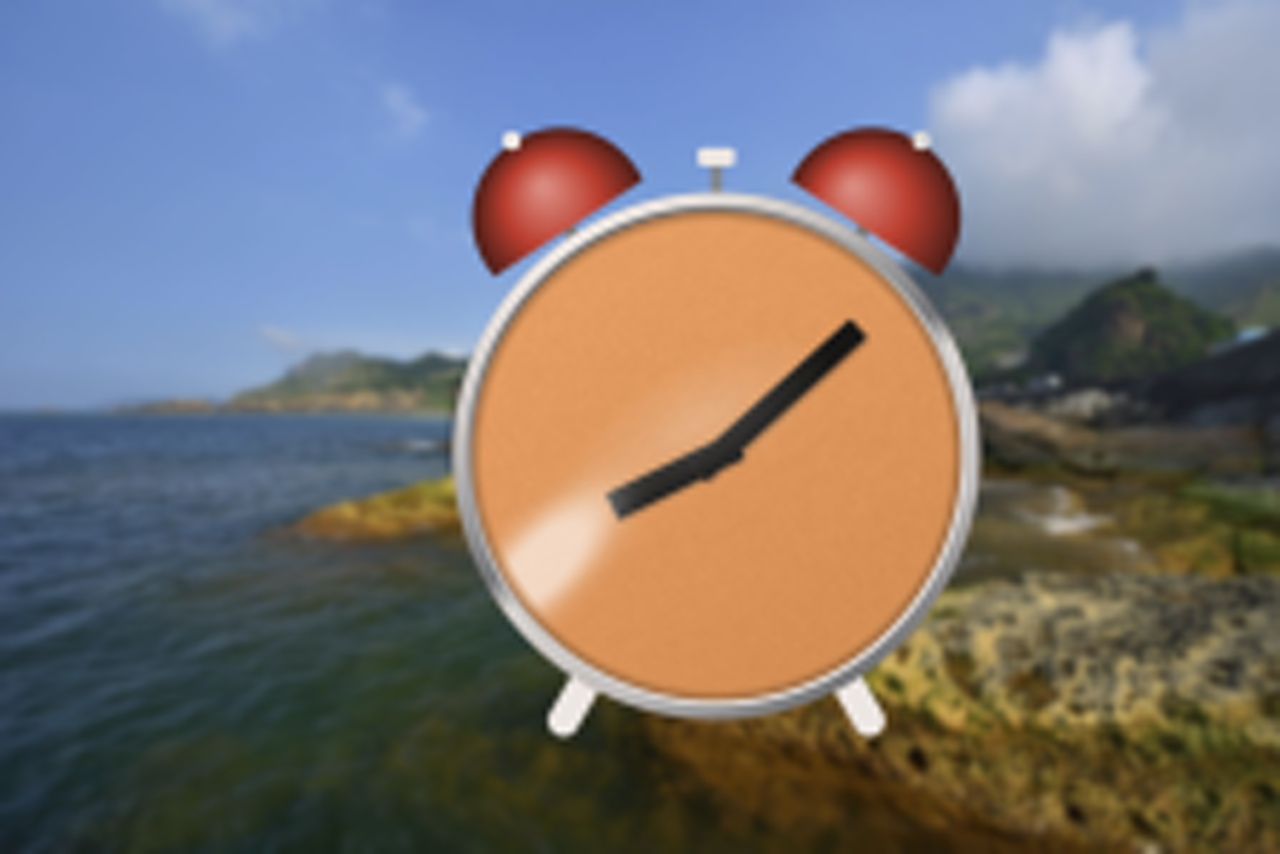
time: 8:08
